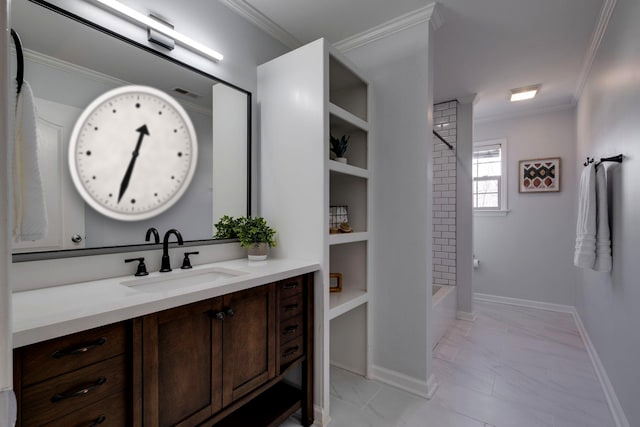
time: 12:33
